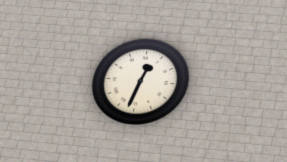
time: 12:32
